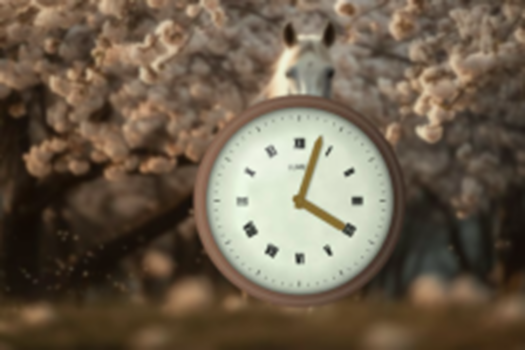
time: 4:03
